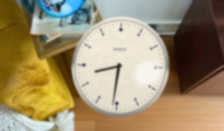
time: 8:31
